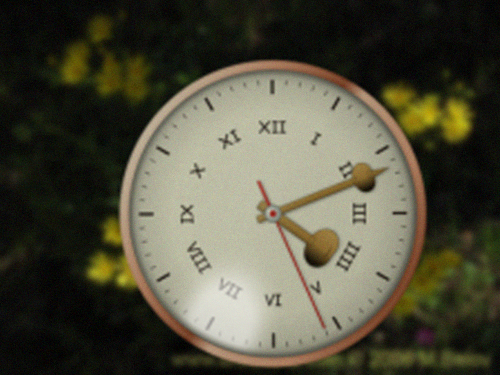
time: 4:11:26
